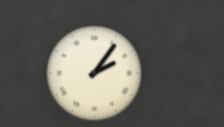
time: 2:06
